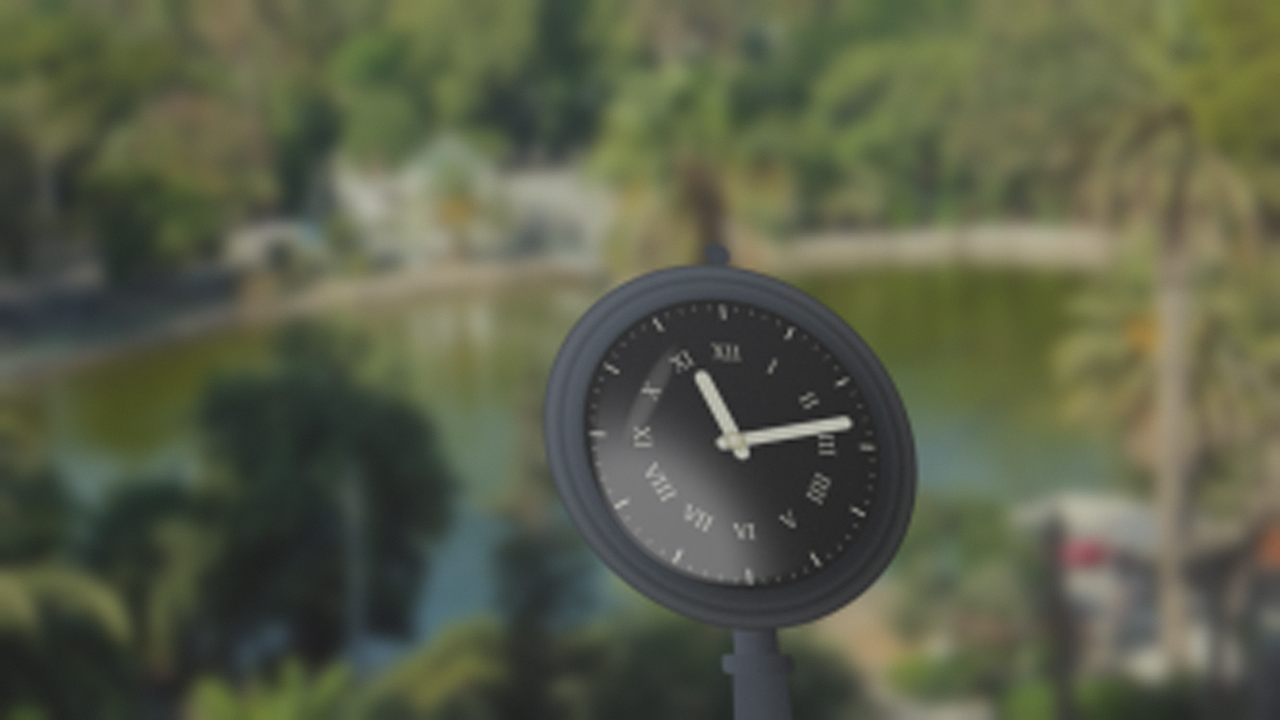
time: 11:13
